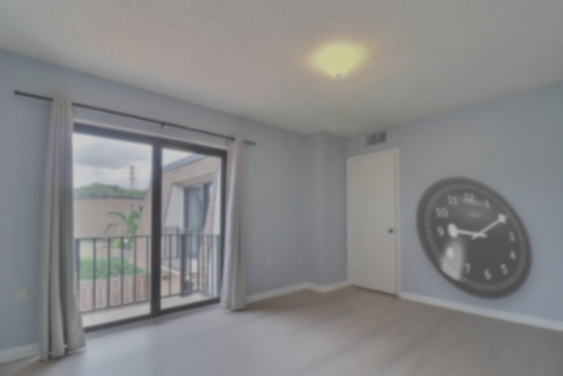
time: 9:10
